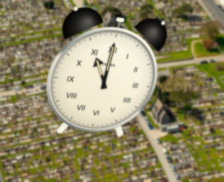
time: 11:00
